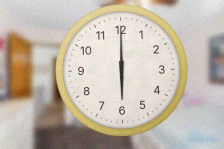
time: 6:00
